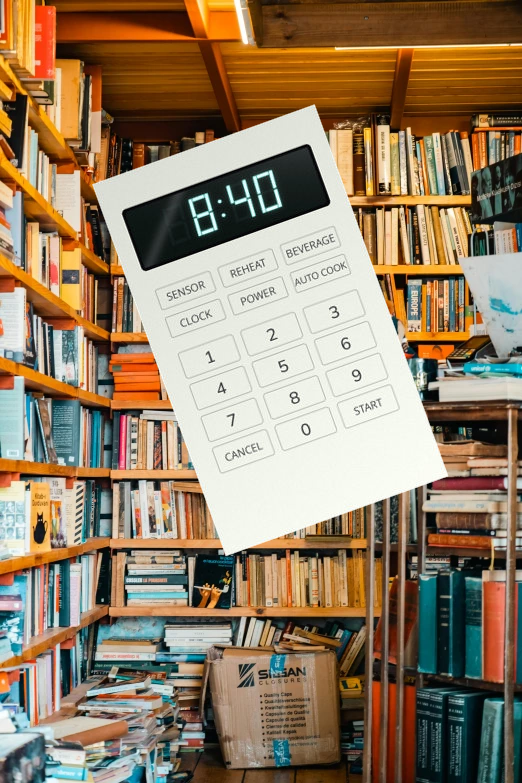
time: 8:40
